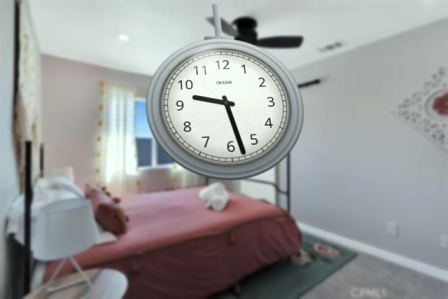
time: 9:28
